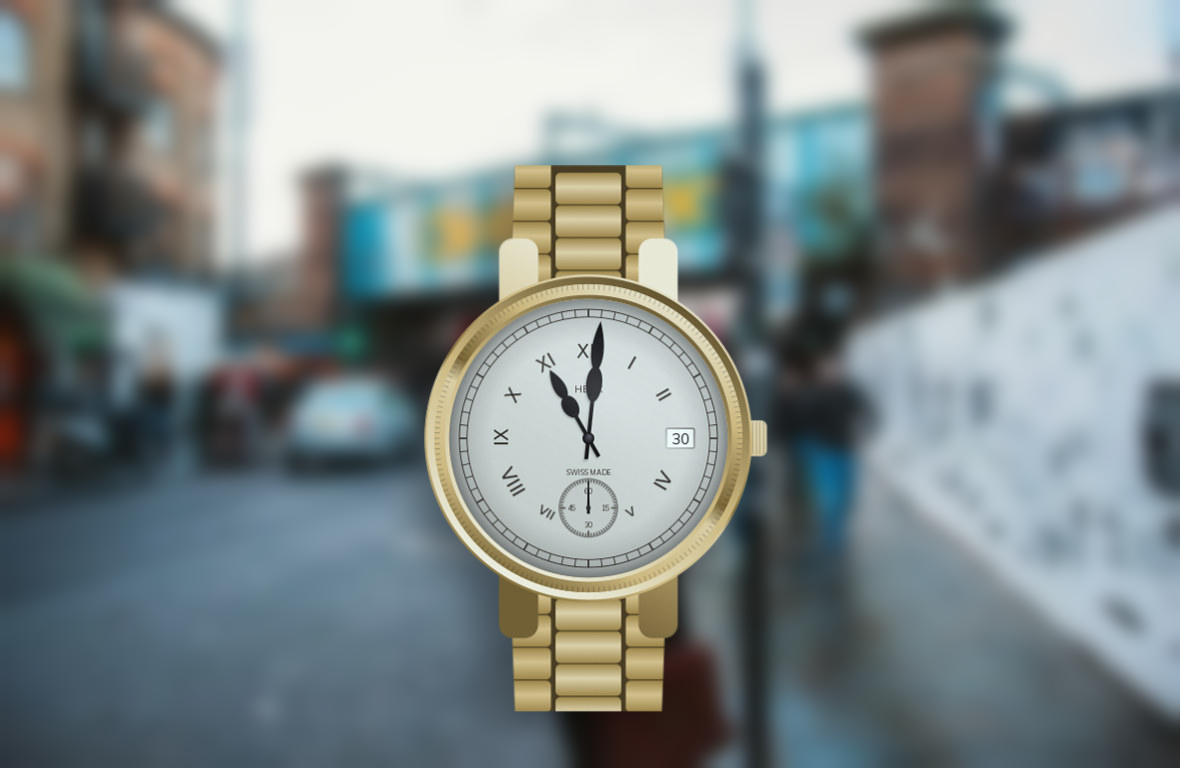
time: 11:01
